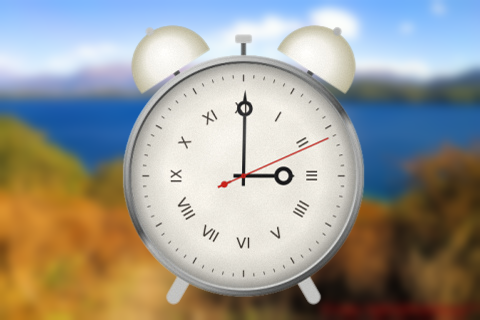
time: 3:00:11
